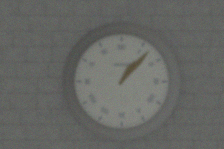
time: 1:07
